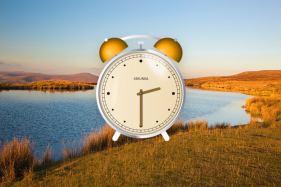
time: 2:30
